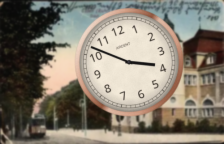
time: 3:52
